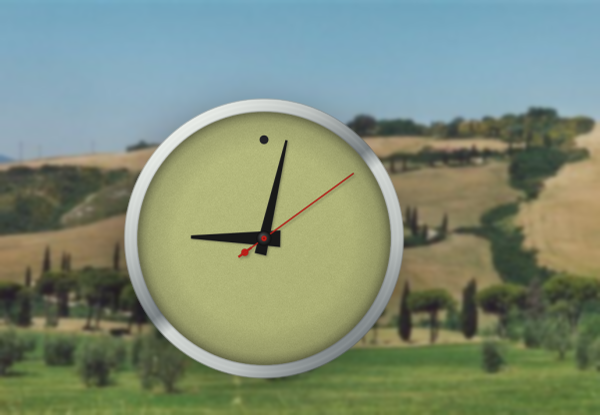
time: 9:02:09
